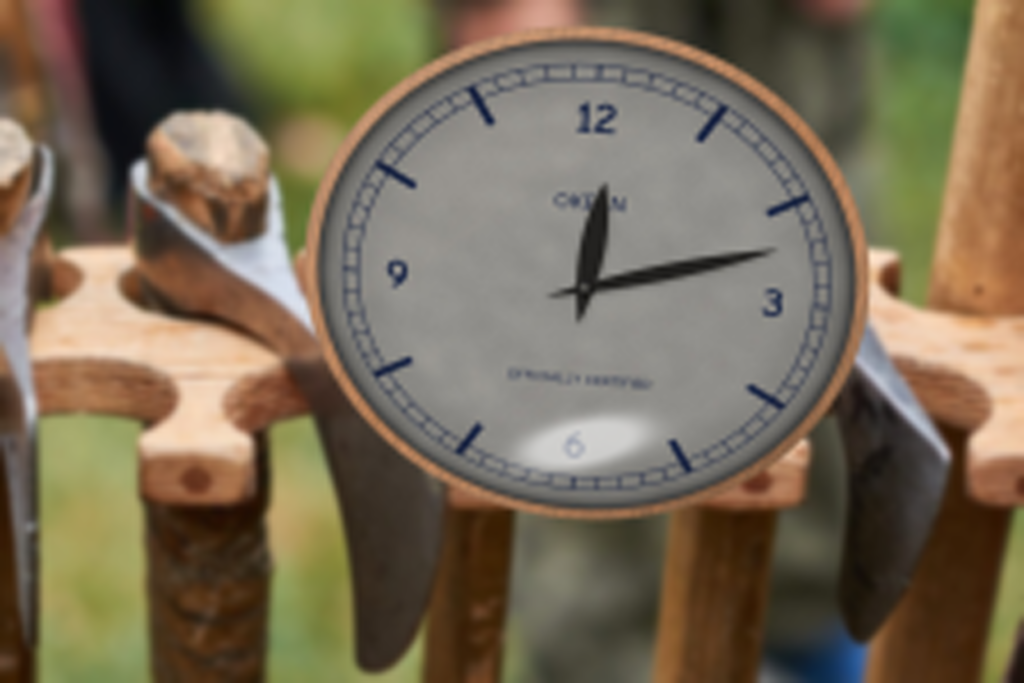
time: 12:12
